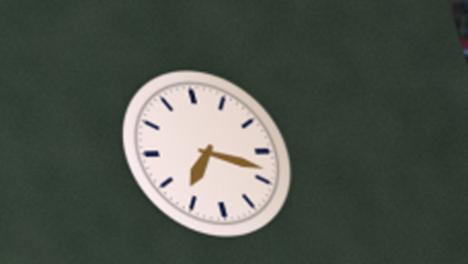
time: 7:18
